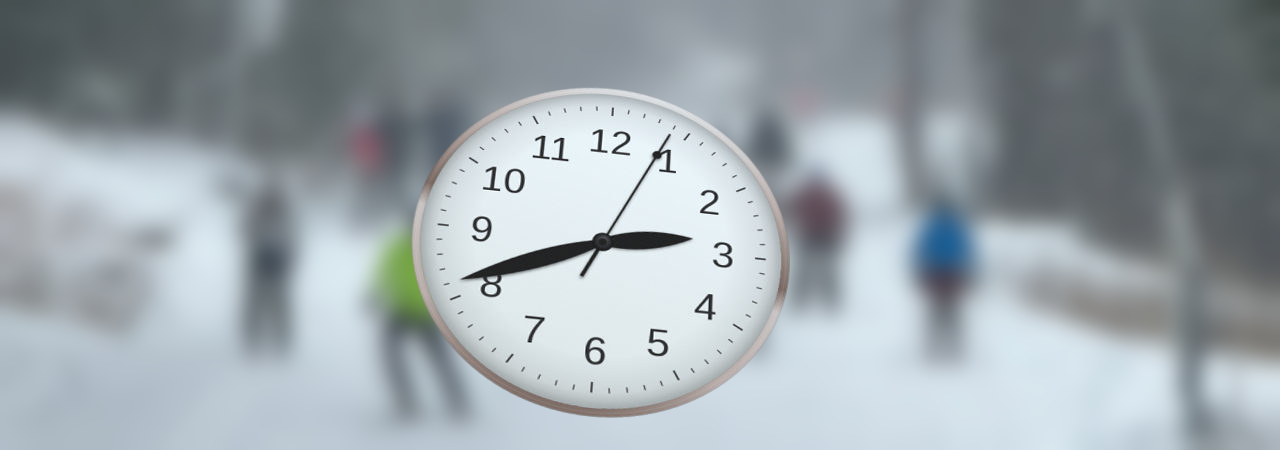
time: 2:41:04
